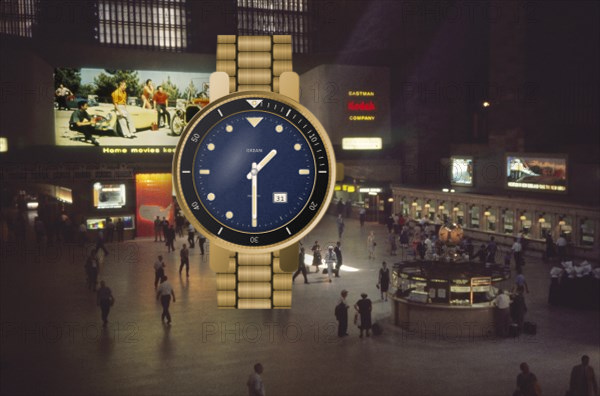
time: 1:30
